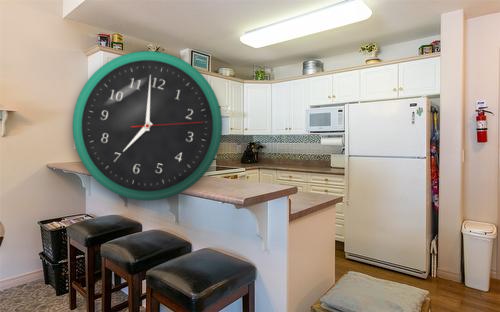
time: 6:58:12
